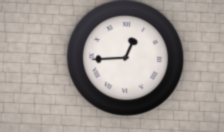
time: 12:44
